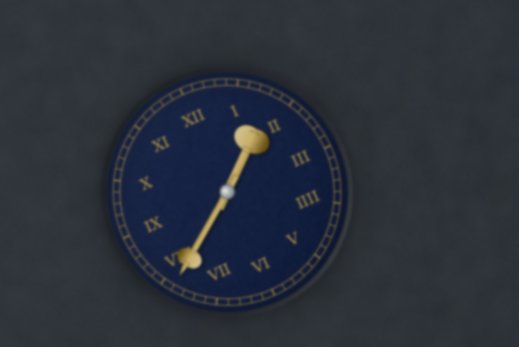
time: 1:39
